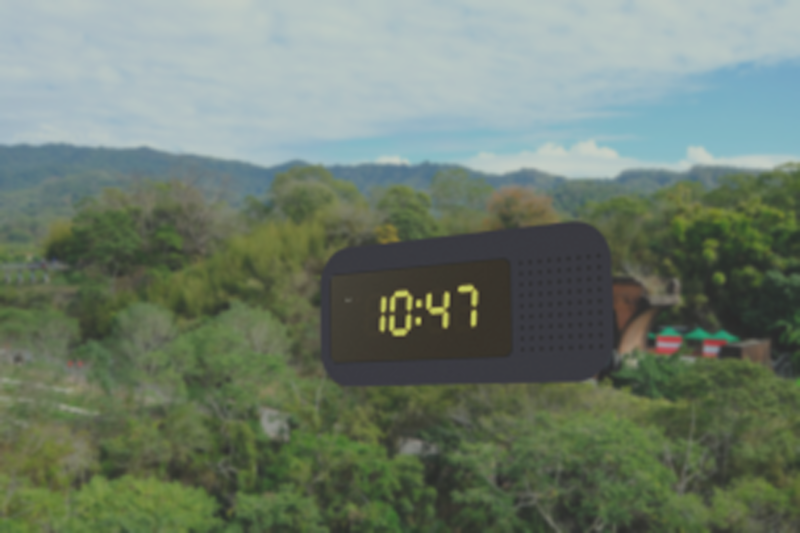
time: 10:47
